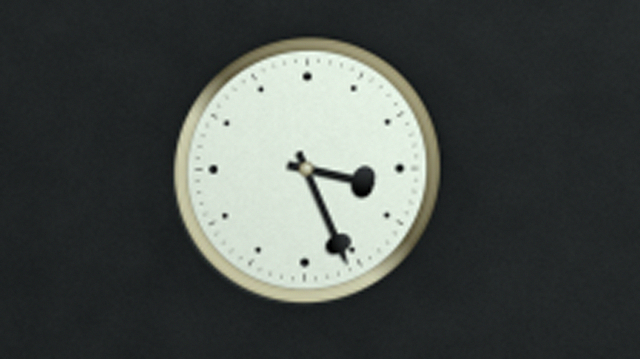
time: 3:26
